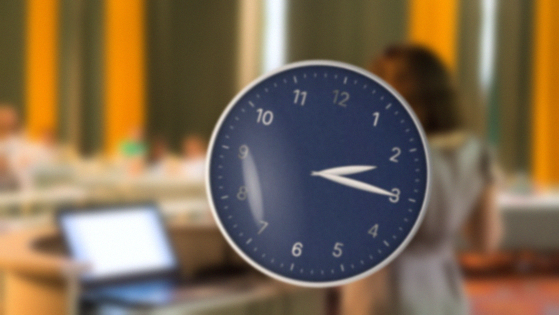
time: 2:15
